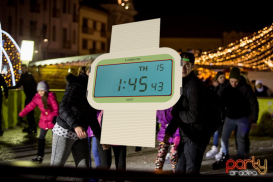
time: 1:45:43
